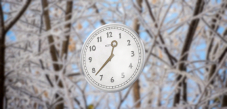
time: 12:38
